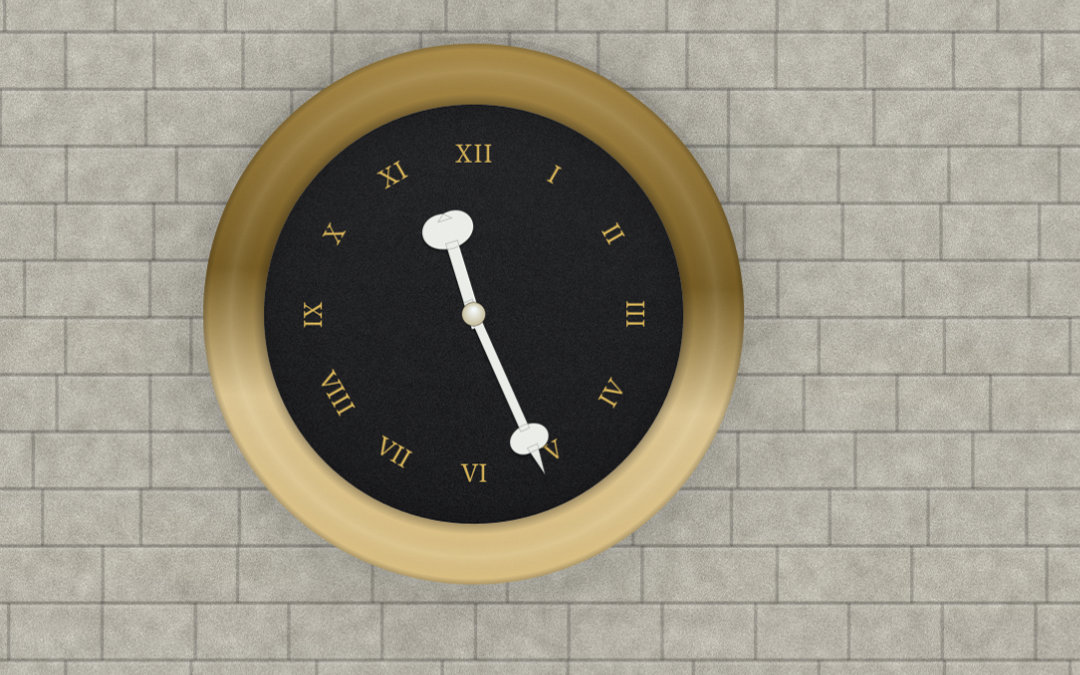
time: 11:26
